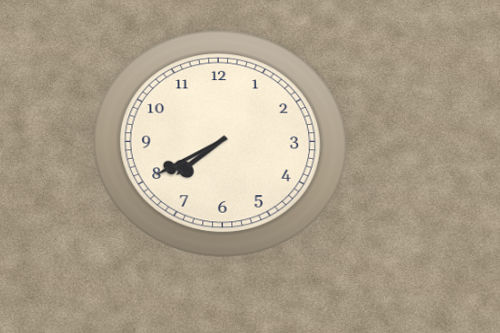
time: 7:40
